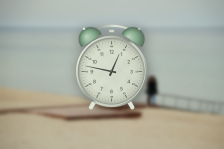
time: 12:47
